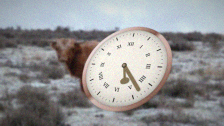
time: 5:23
